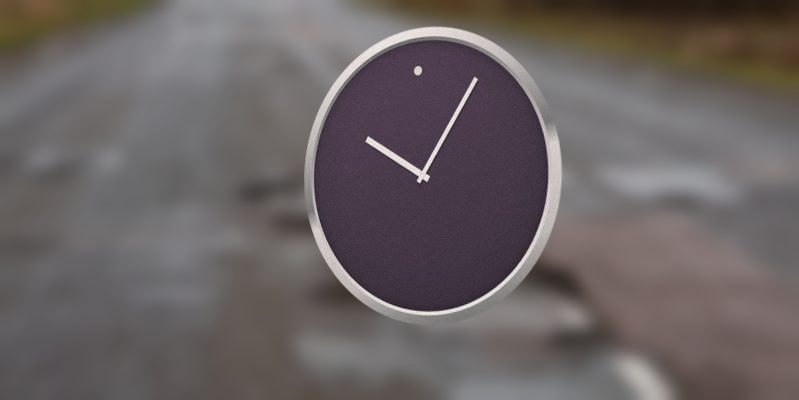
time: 10:06
